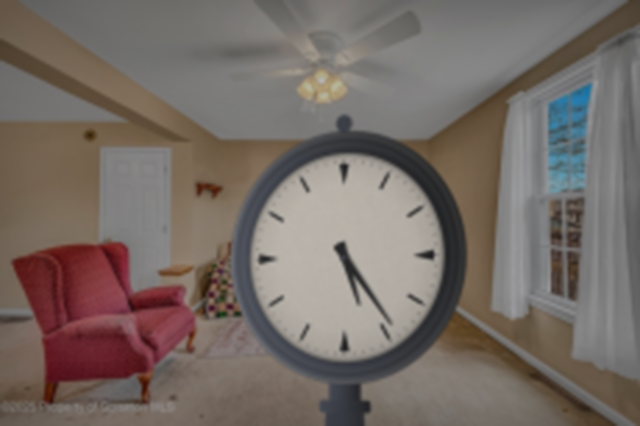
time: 5:24
